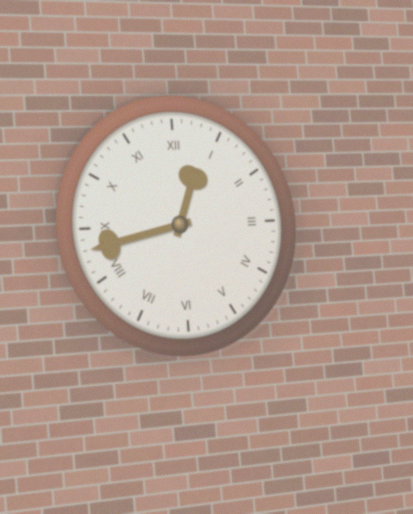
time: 12:43
